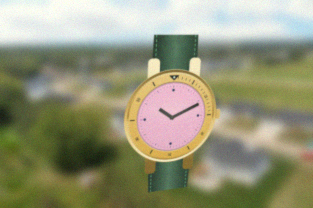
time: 10:11
